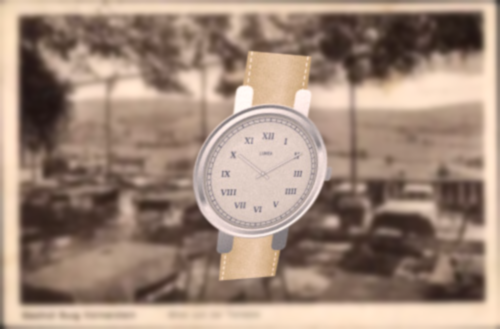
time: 10:10
